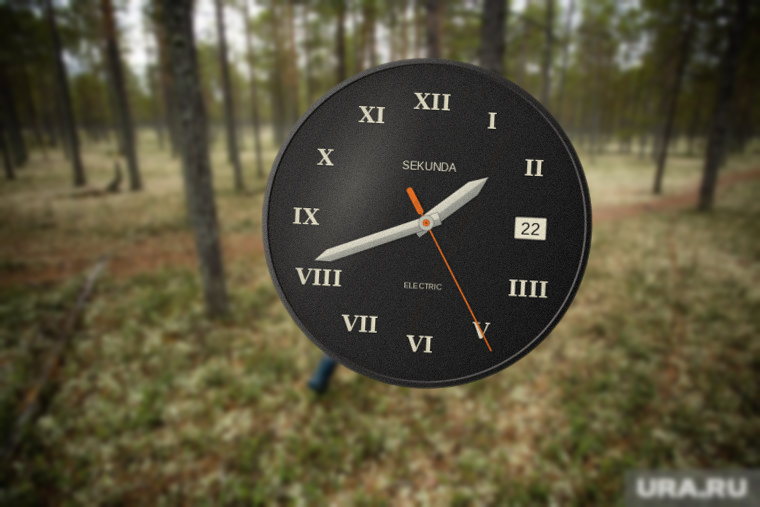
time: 1:41:25
